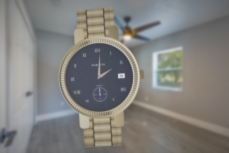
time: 2:01
